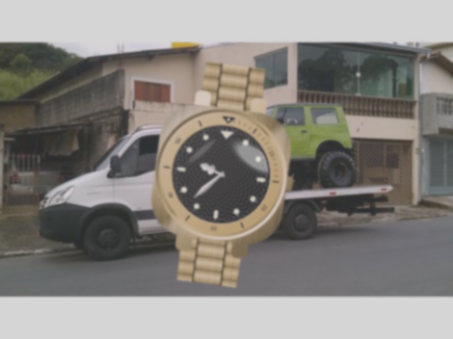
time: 9:37
